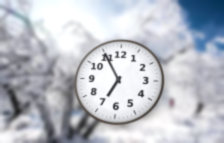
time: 6:55
